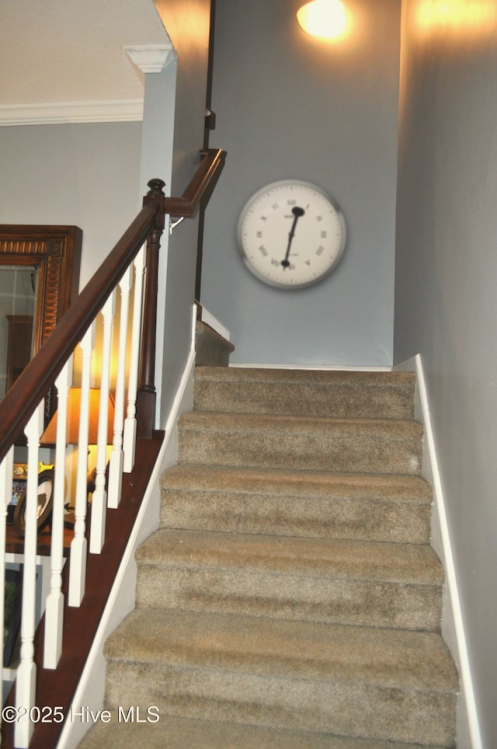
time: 12:32
